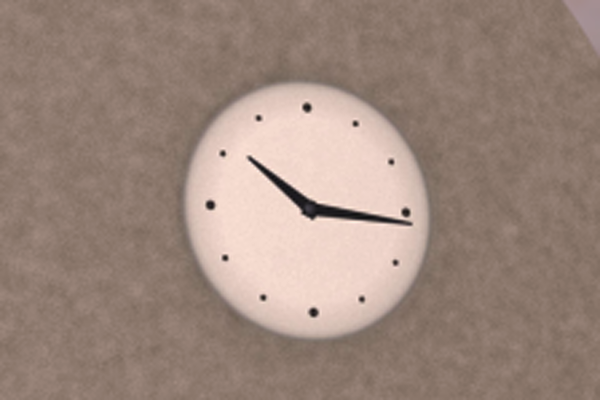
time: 10:16
